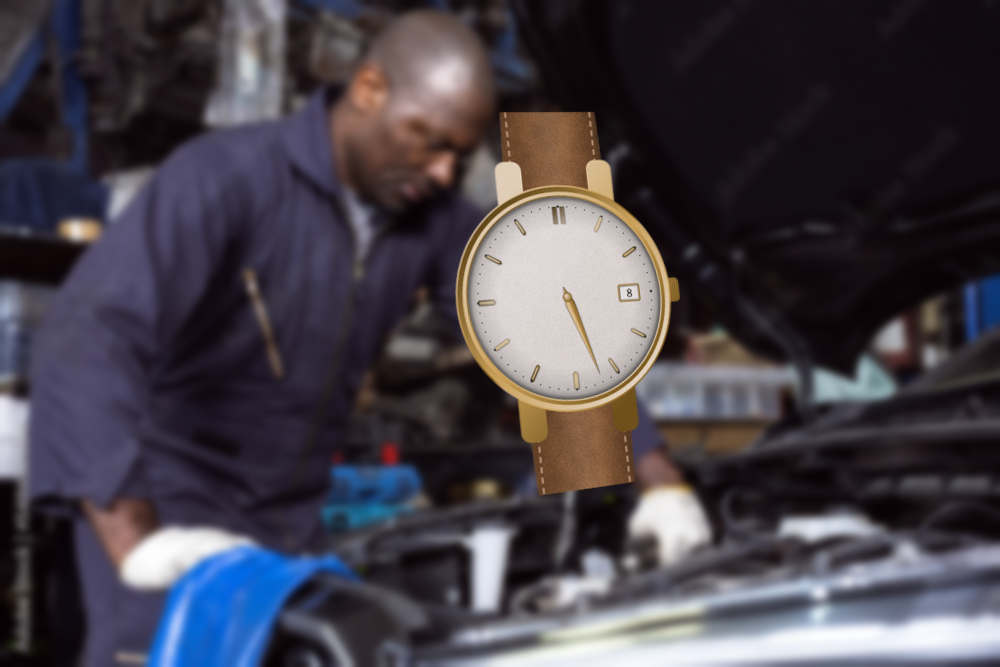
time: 5:27
